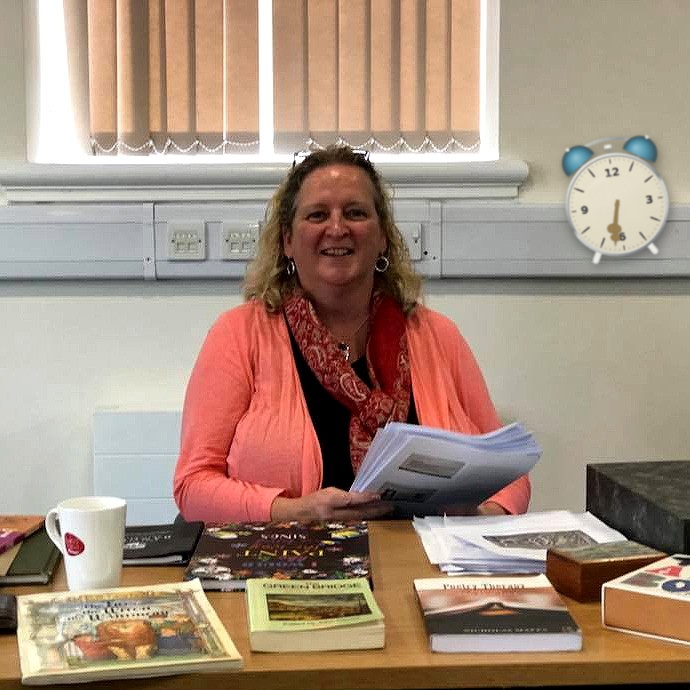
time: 6:32
